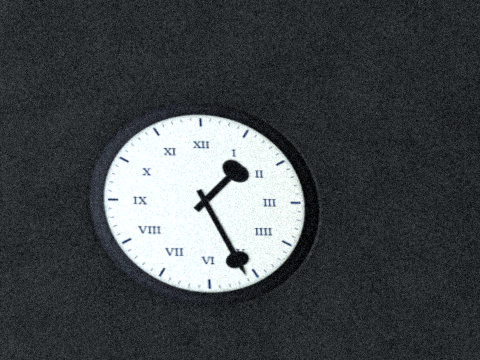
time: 1:26
